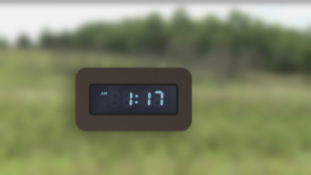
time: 1:17
